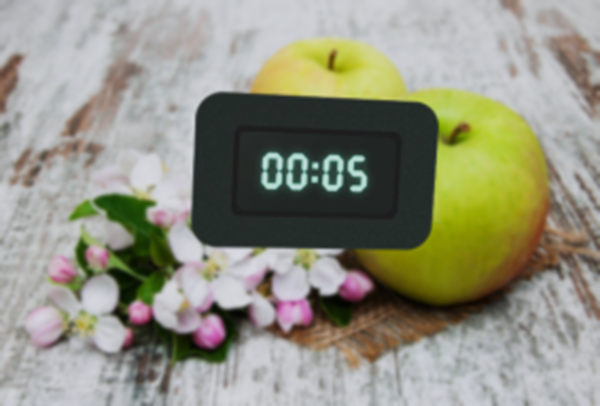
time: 0:05
